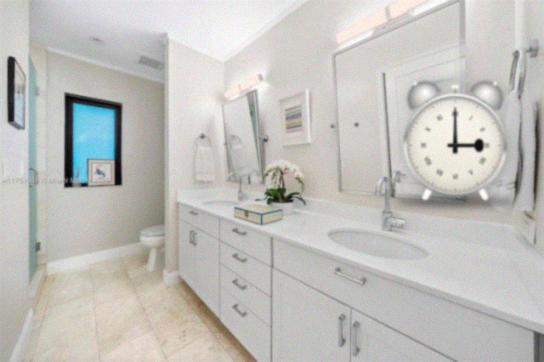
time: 3:00
